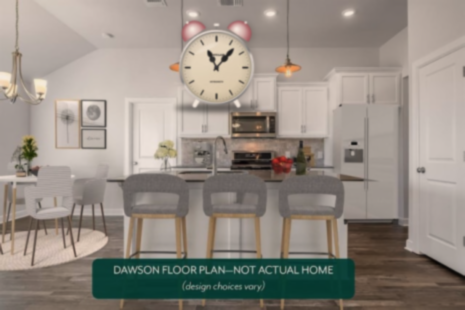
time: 11:07
